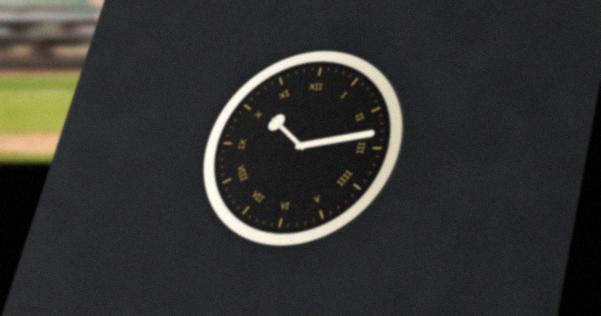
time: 10:13
